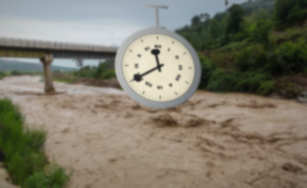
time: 11:40
